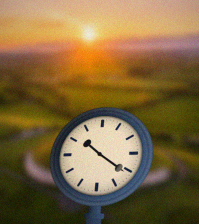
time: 10:21
